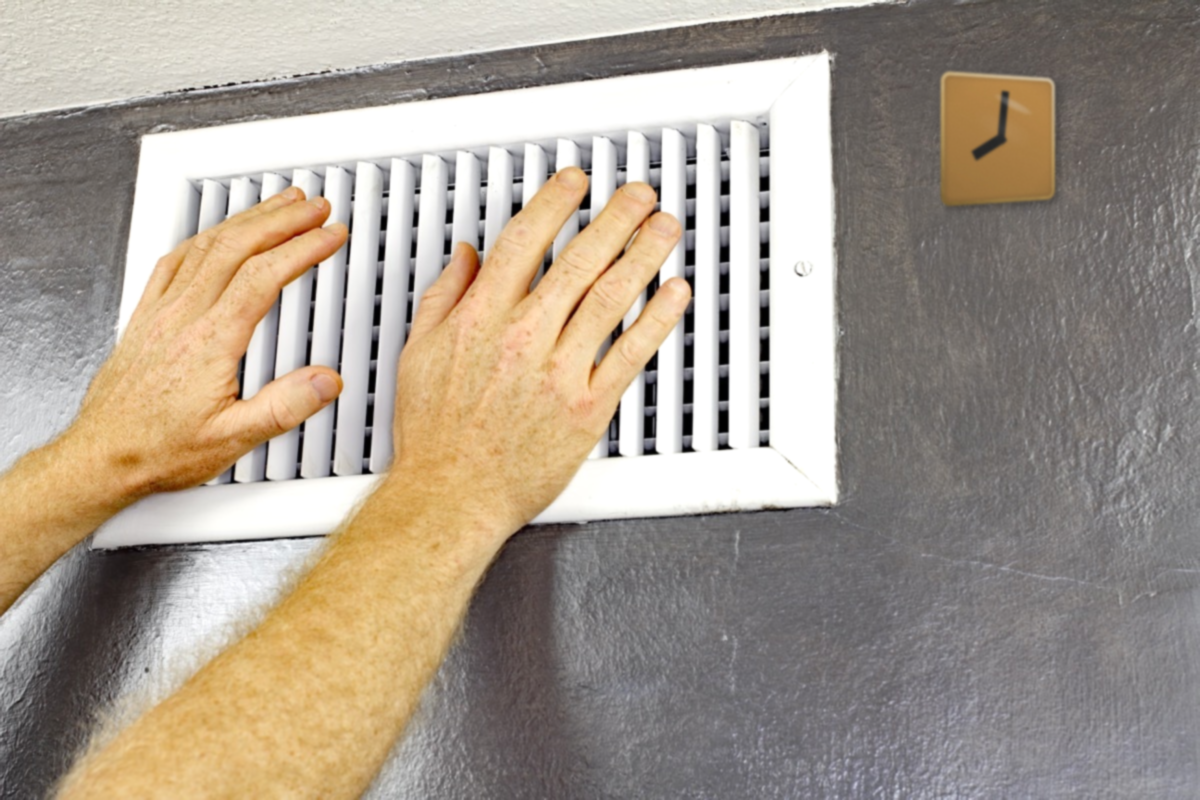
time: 8:01
